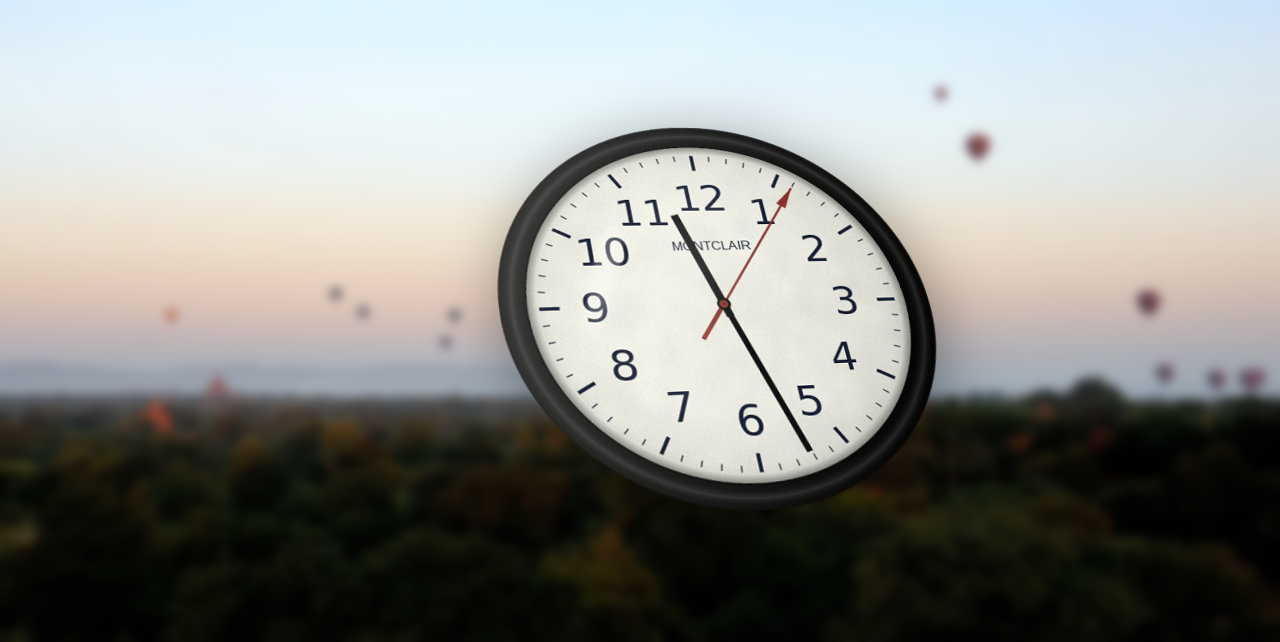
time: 11:27:06
